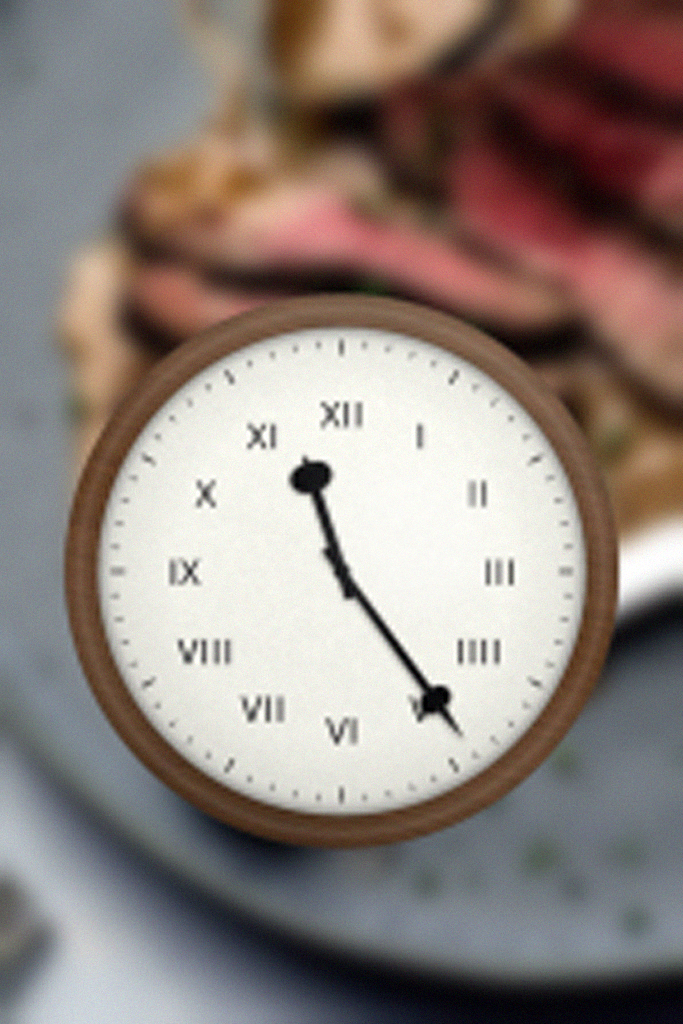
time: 11:24
